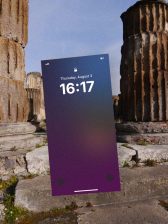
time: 16:17
